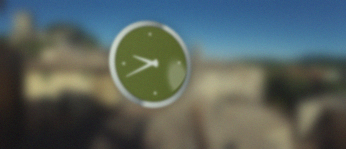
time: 9:41
